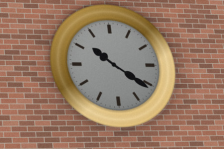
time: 10:21
